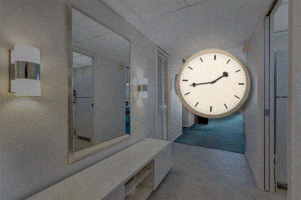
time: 1:43
